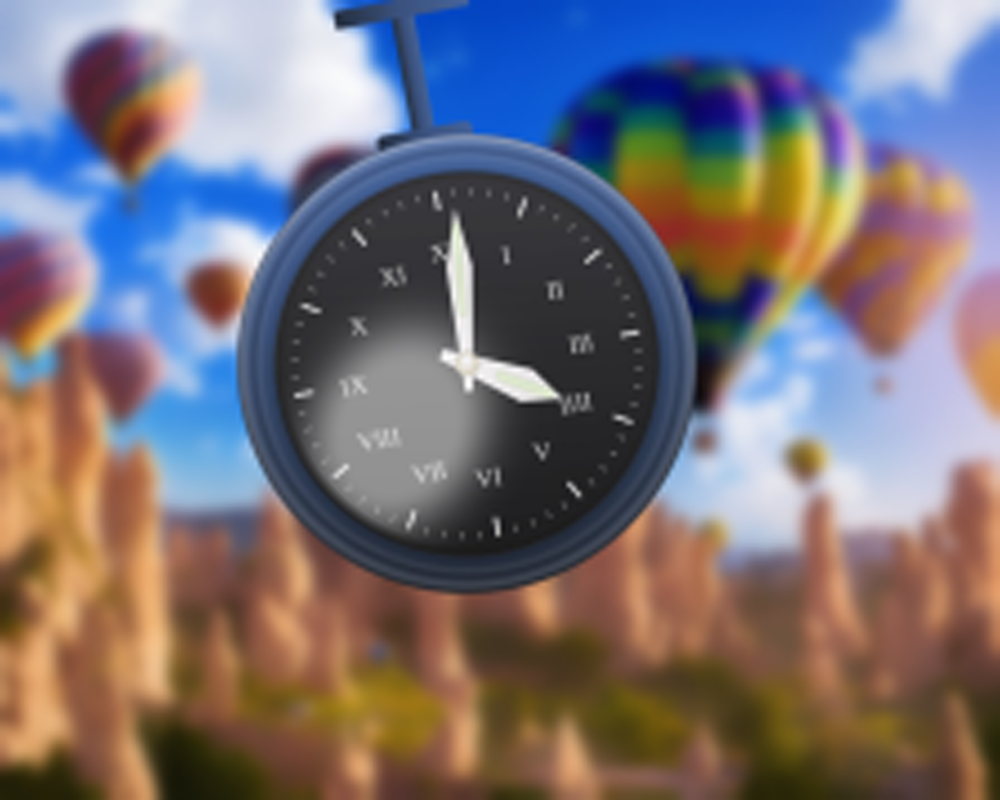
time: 4:01
